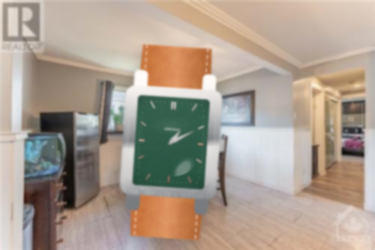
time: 1:10
